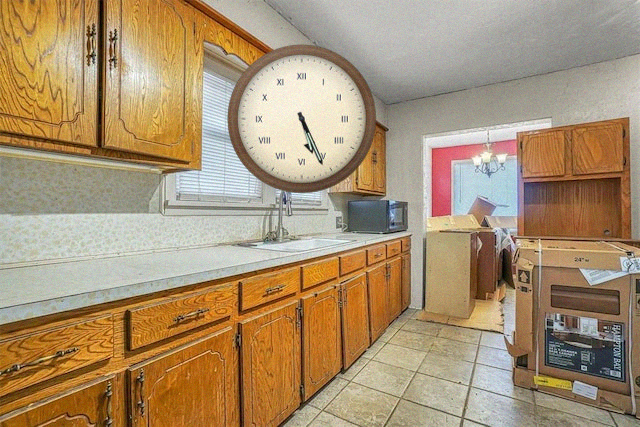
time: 5:26
